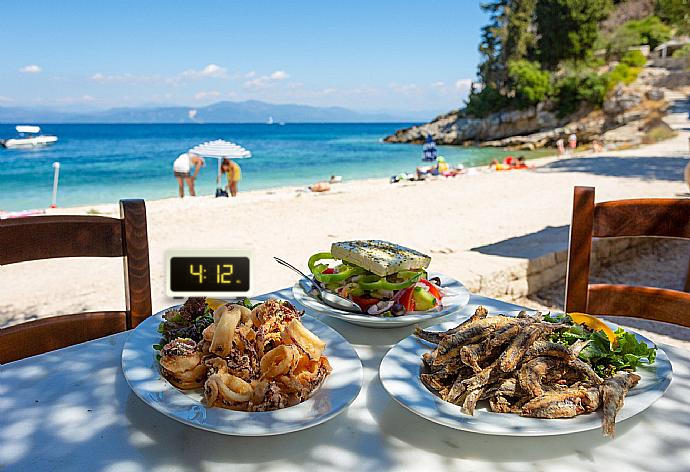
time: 4:12
